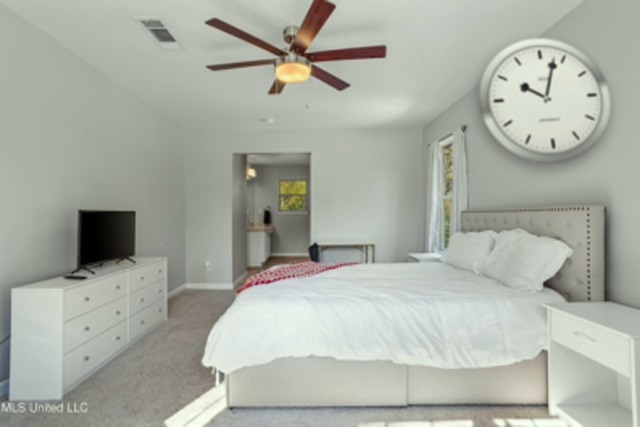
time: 10:03
